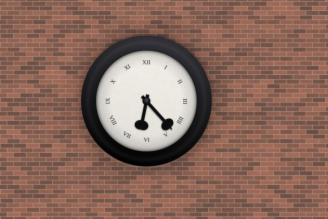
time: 6:23
